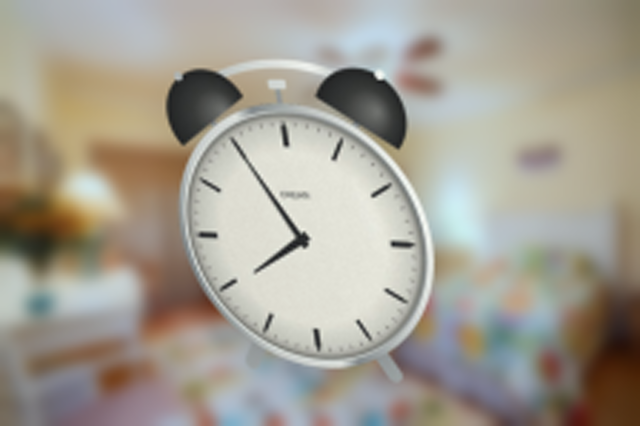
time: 7:55
